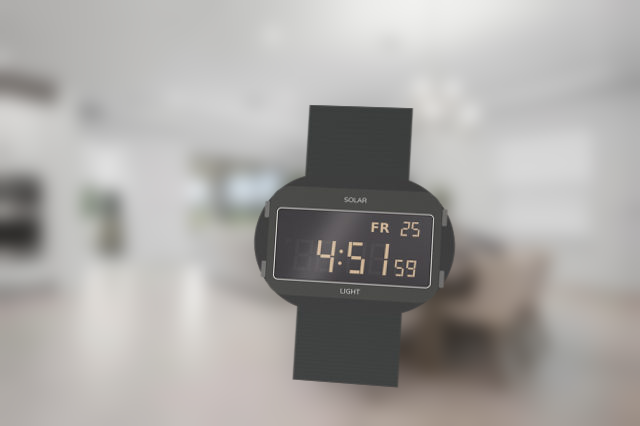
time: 4:51:59
